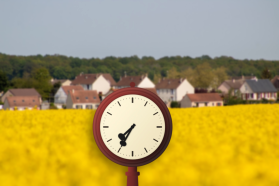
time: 7:35
